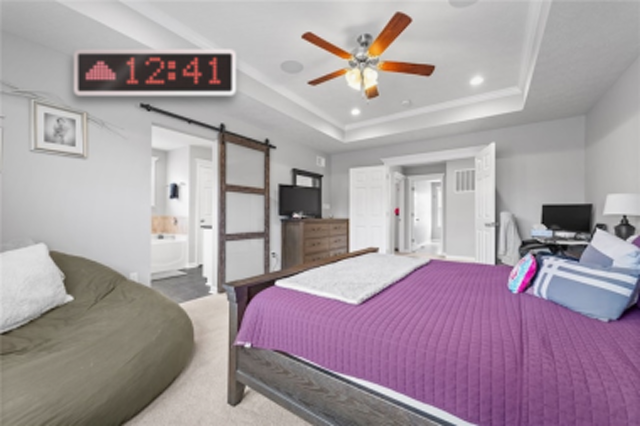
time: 12:41
